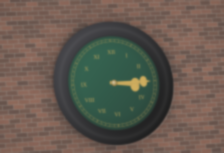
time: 3:15
